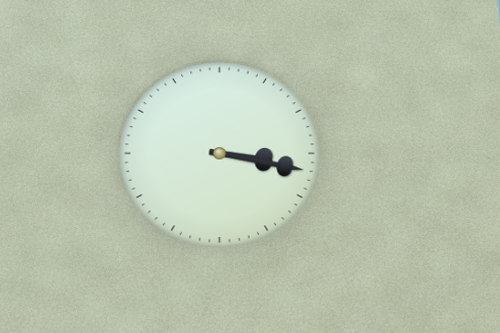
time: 3:17
